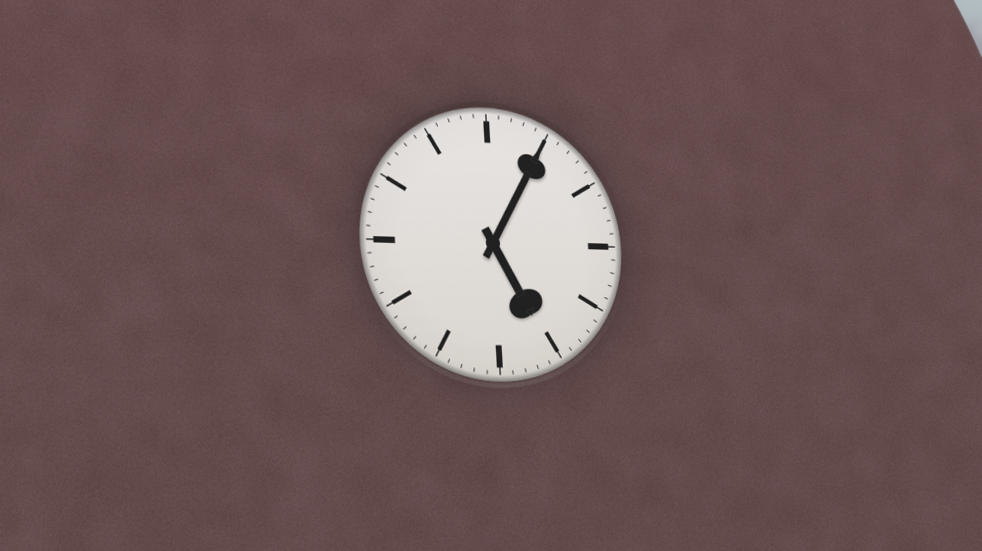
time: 5:05
